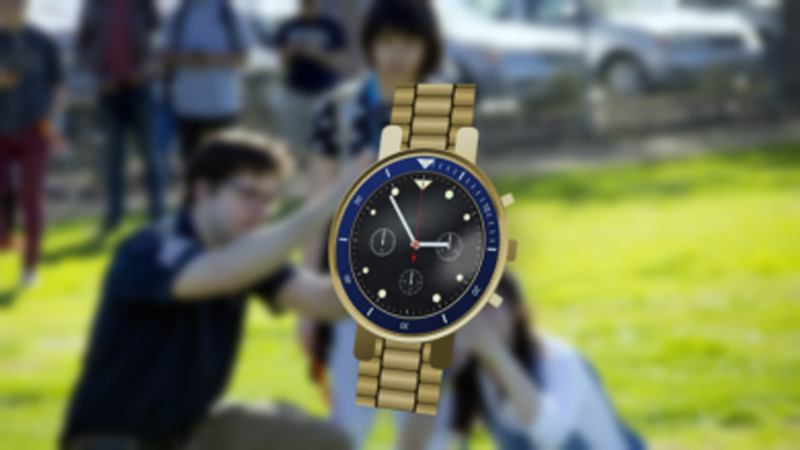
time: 2:54
